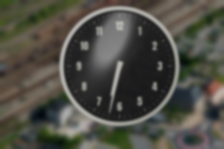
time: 6:32
